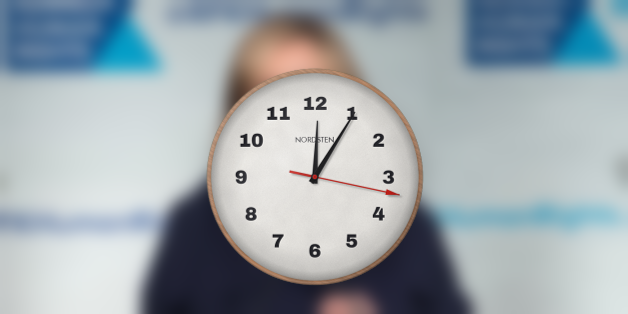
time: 12:05:17
